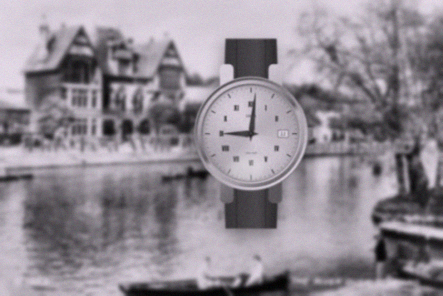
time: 9:01
